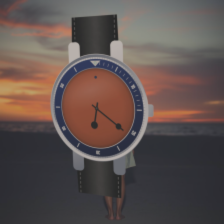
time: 6:21
